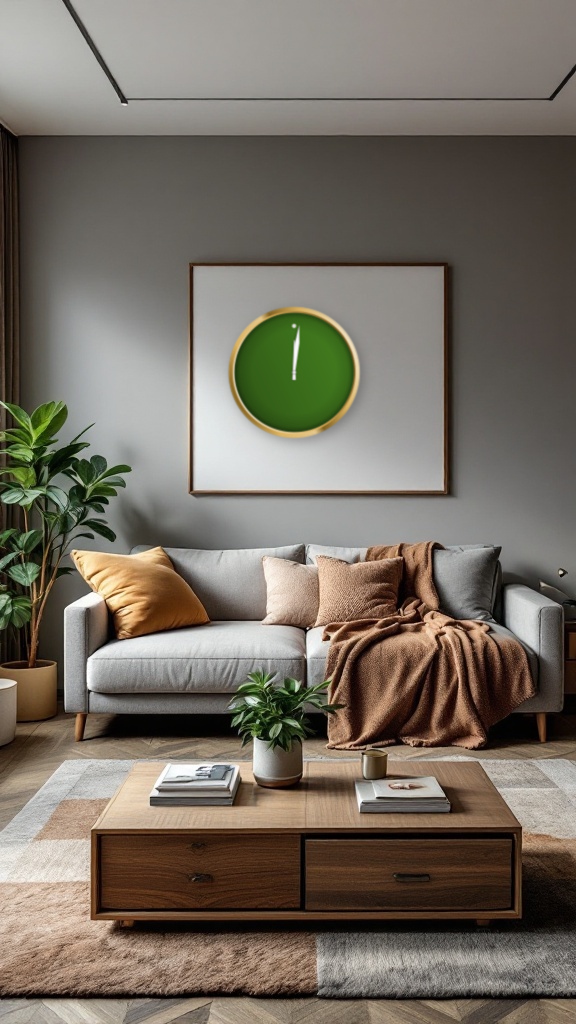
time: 12:01
